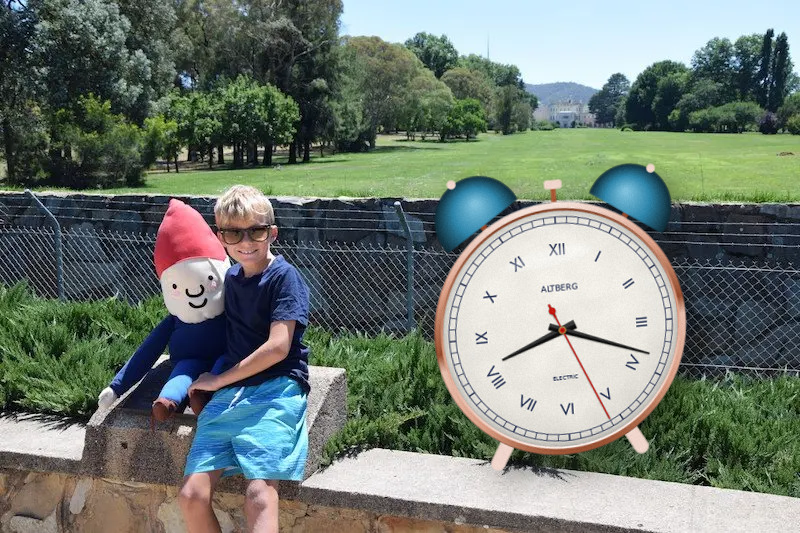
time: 8:18:26
